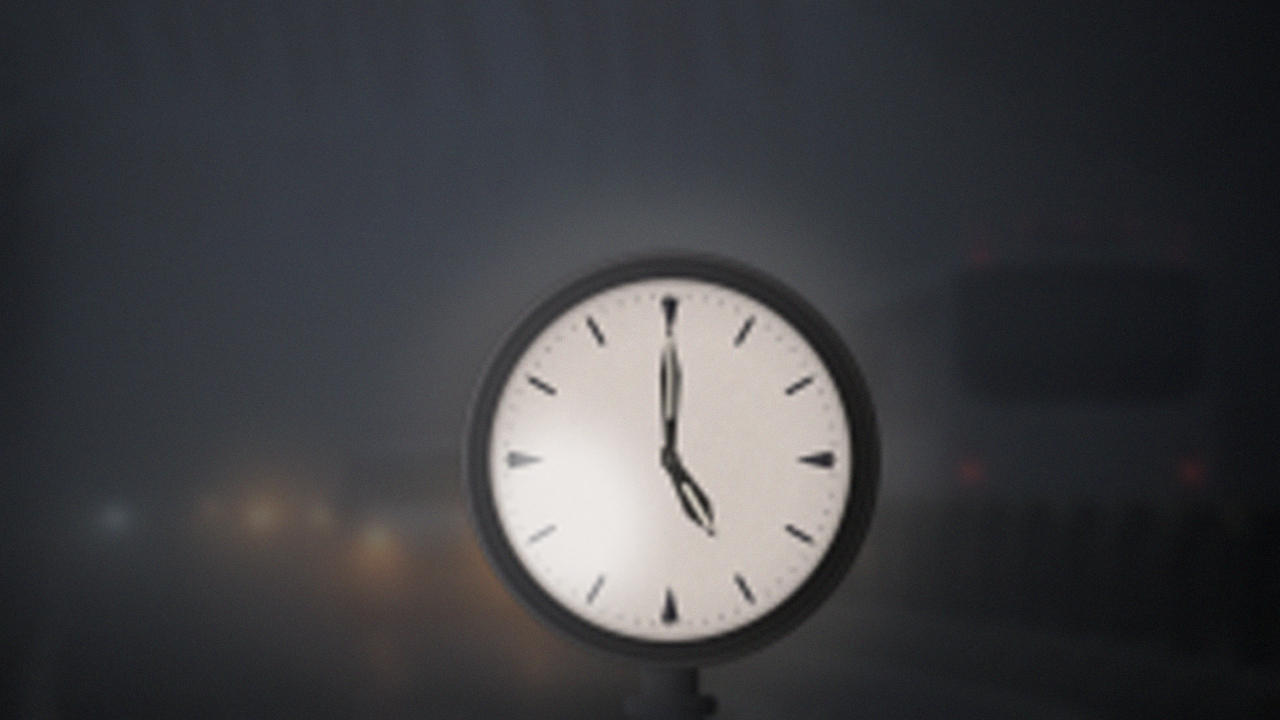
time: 5:00
